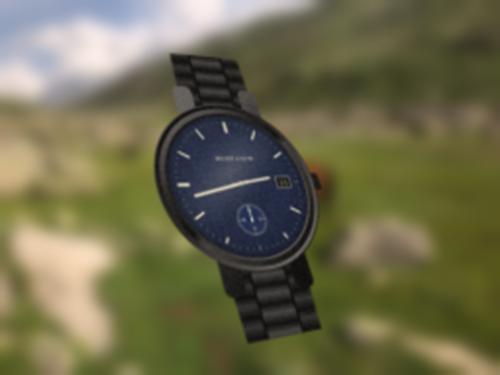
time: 2:43
